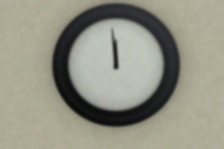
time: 11:59
